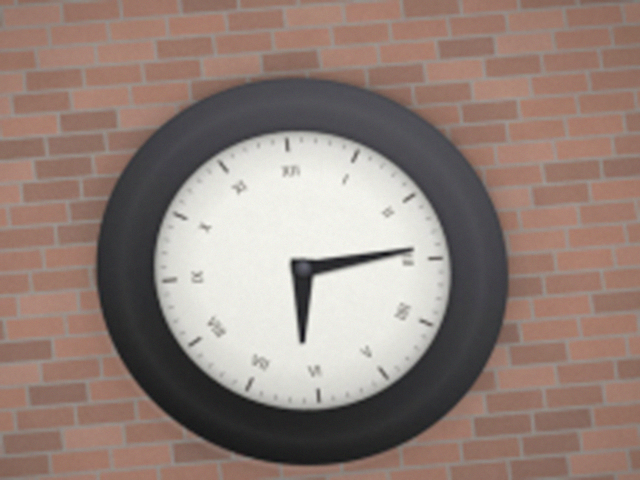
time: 6:14
